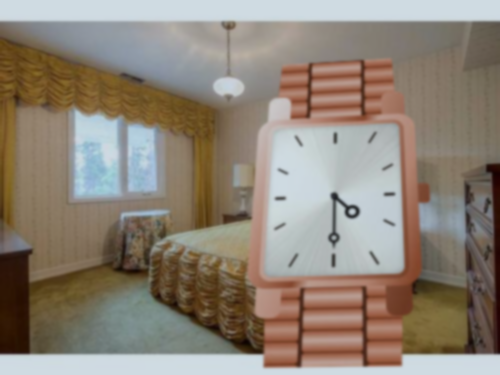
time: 4:30
